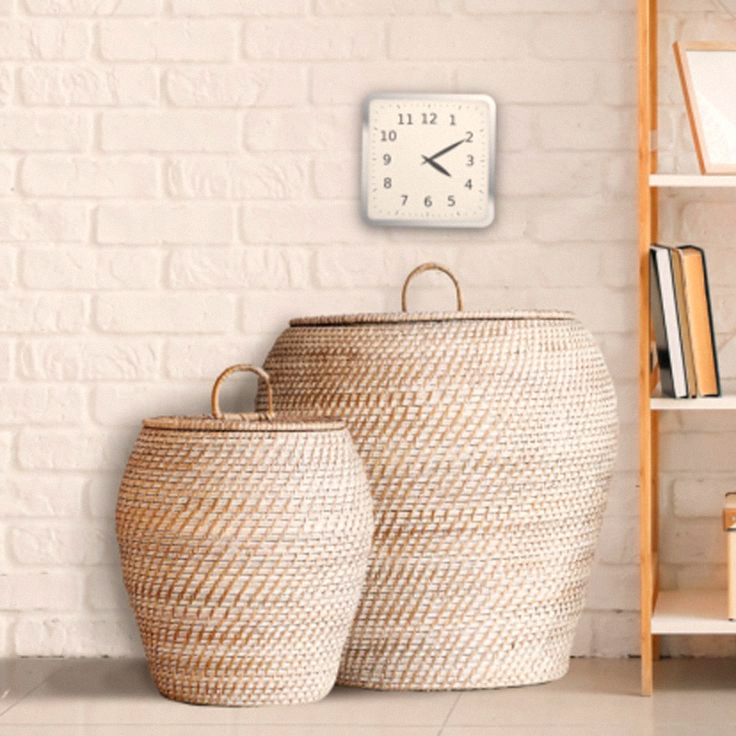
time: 4:10
